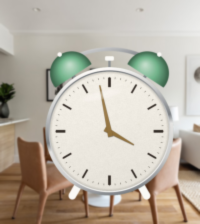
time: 3:58
